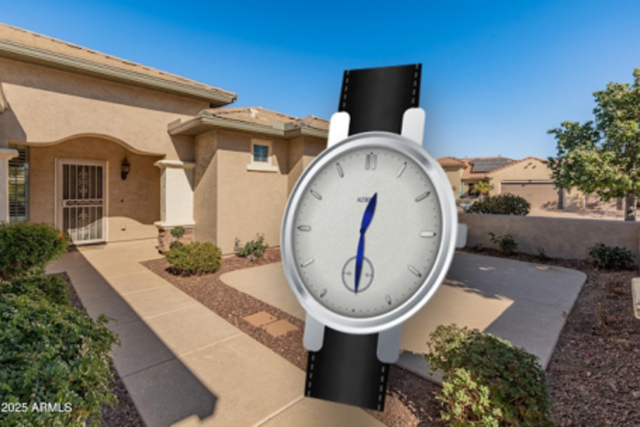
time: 12:30
